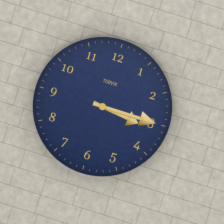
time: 3:15
